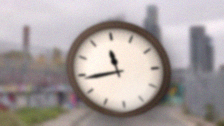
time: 11:44
